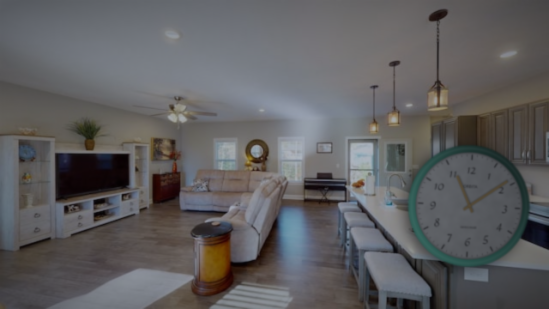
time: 11:09
